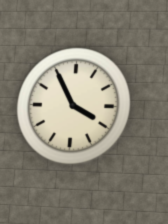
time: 3:55
